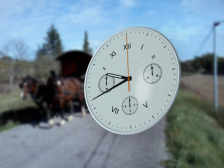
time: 9:42
